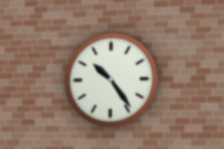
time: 10:24
